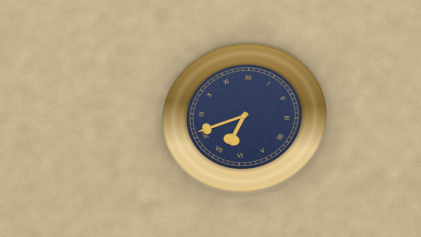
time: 6:41
